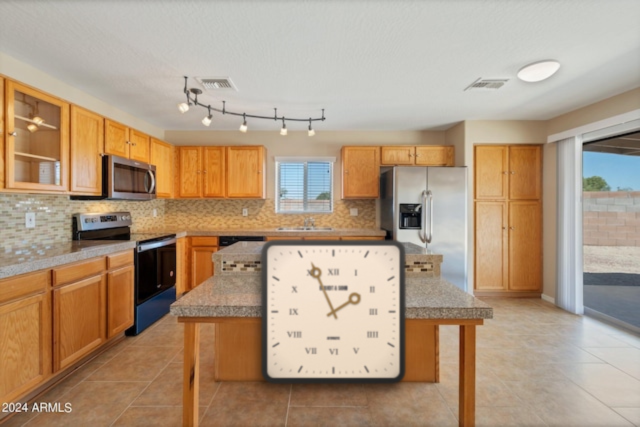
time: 1:56
